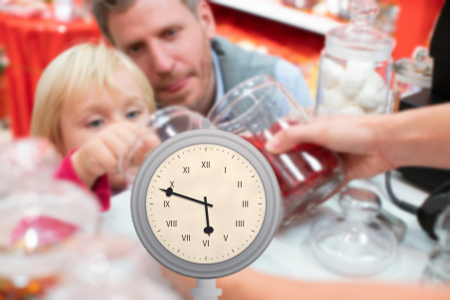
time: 5:48
